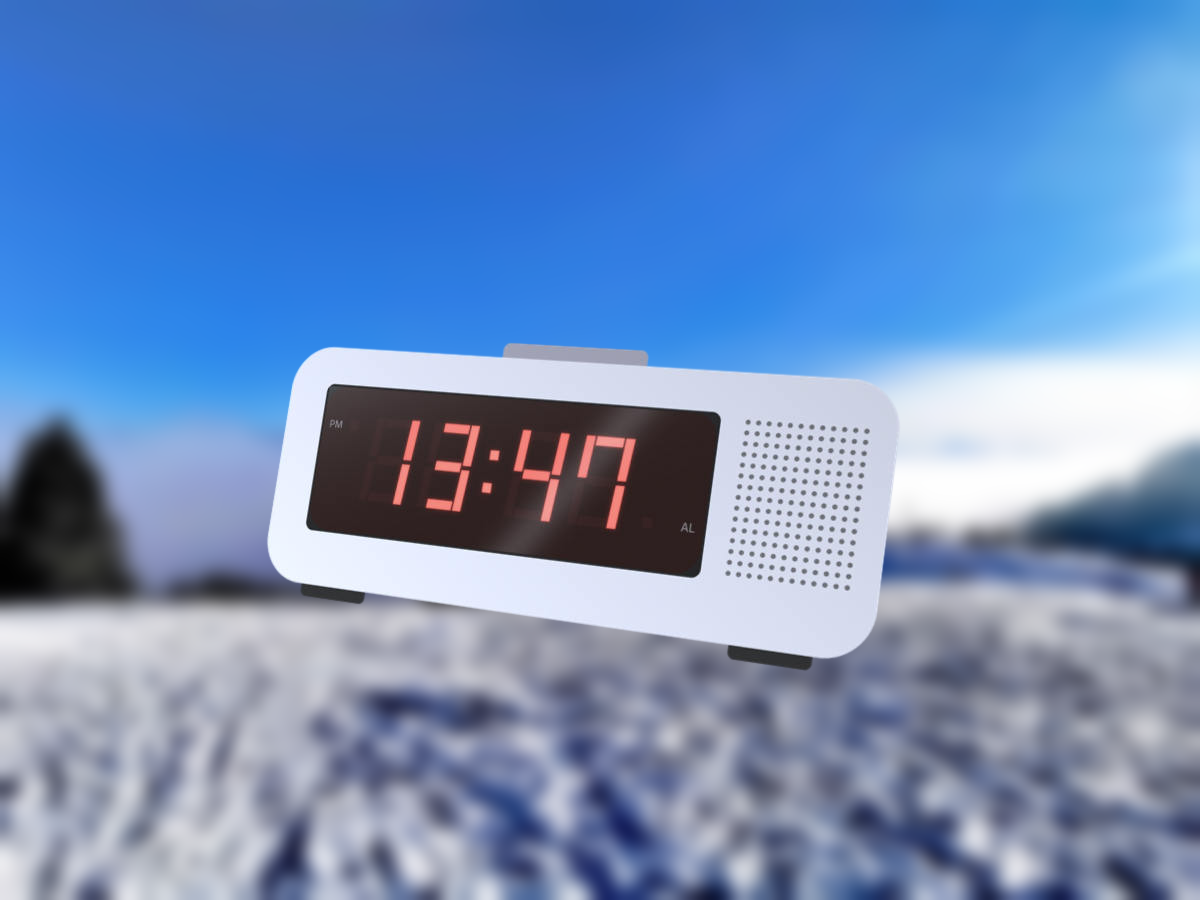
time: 13:47
